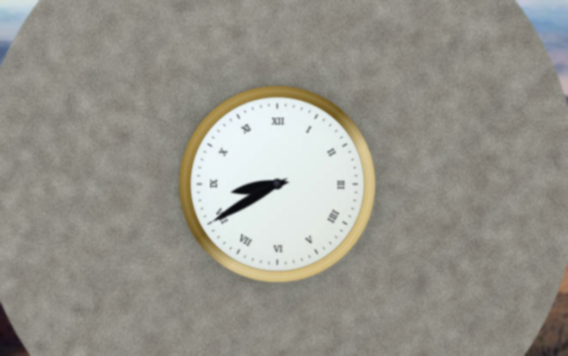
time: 8:40
